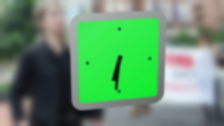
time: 6:31
